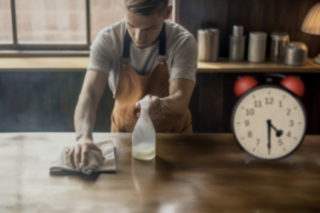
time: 4:30
